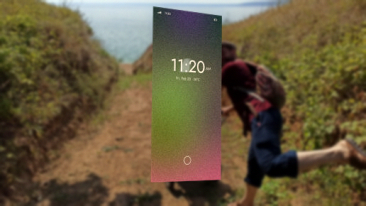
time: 11:20
